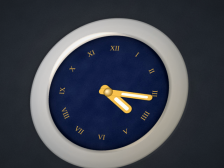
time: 4:16
